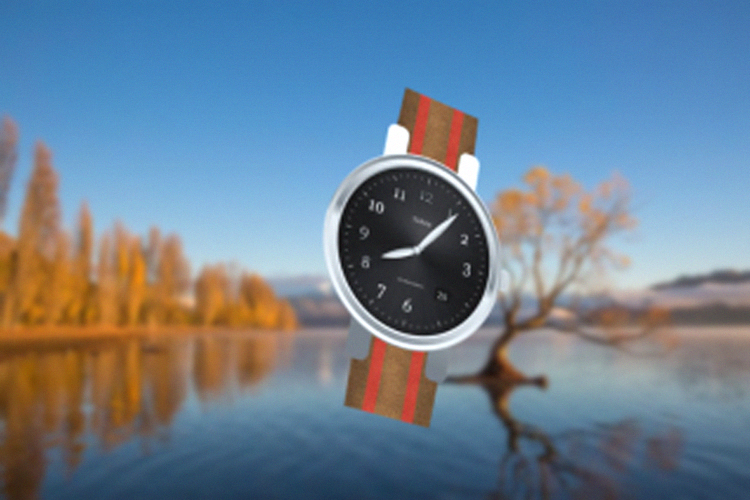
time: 8:06
